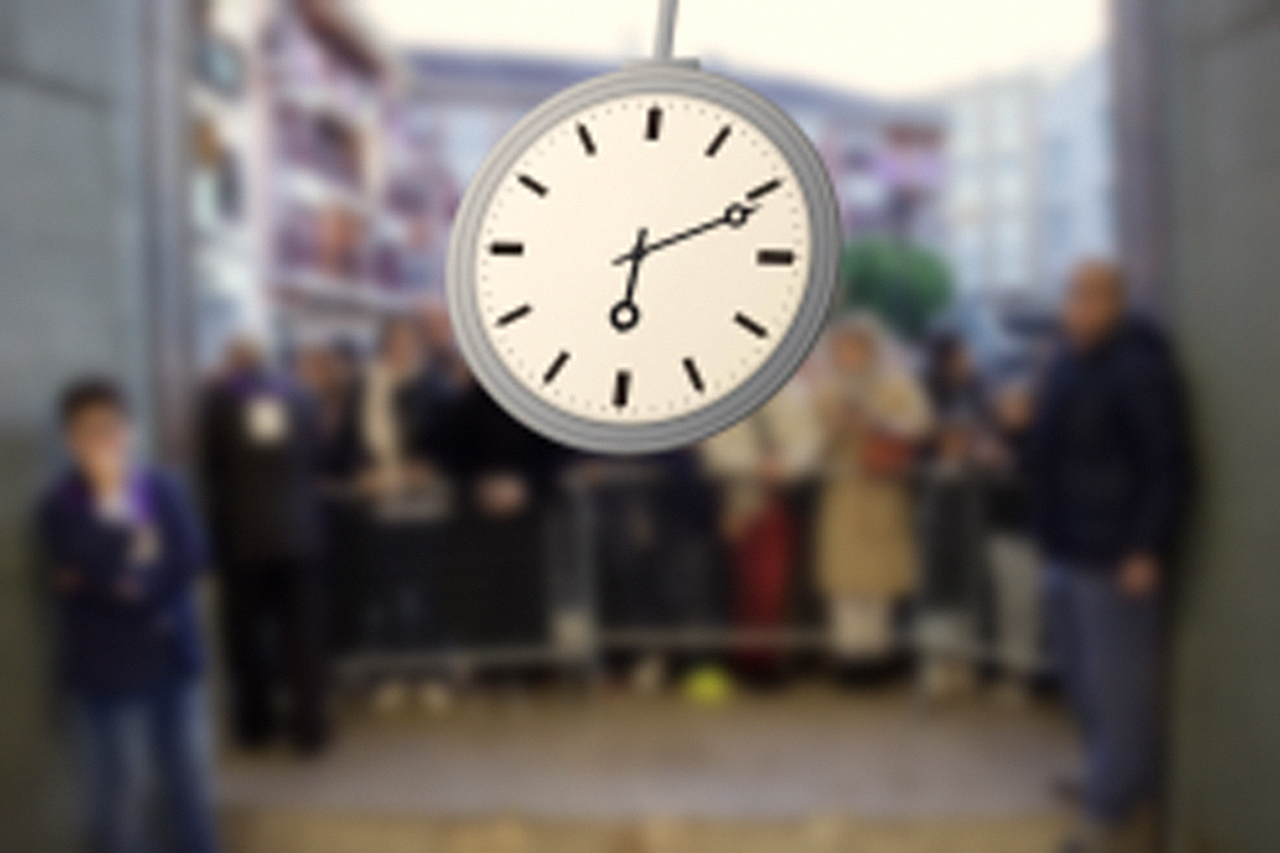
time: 6:11
